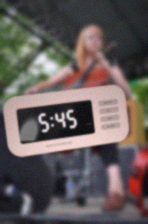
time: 5:45
